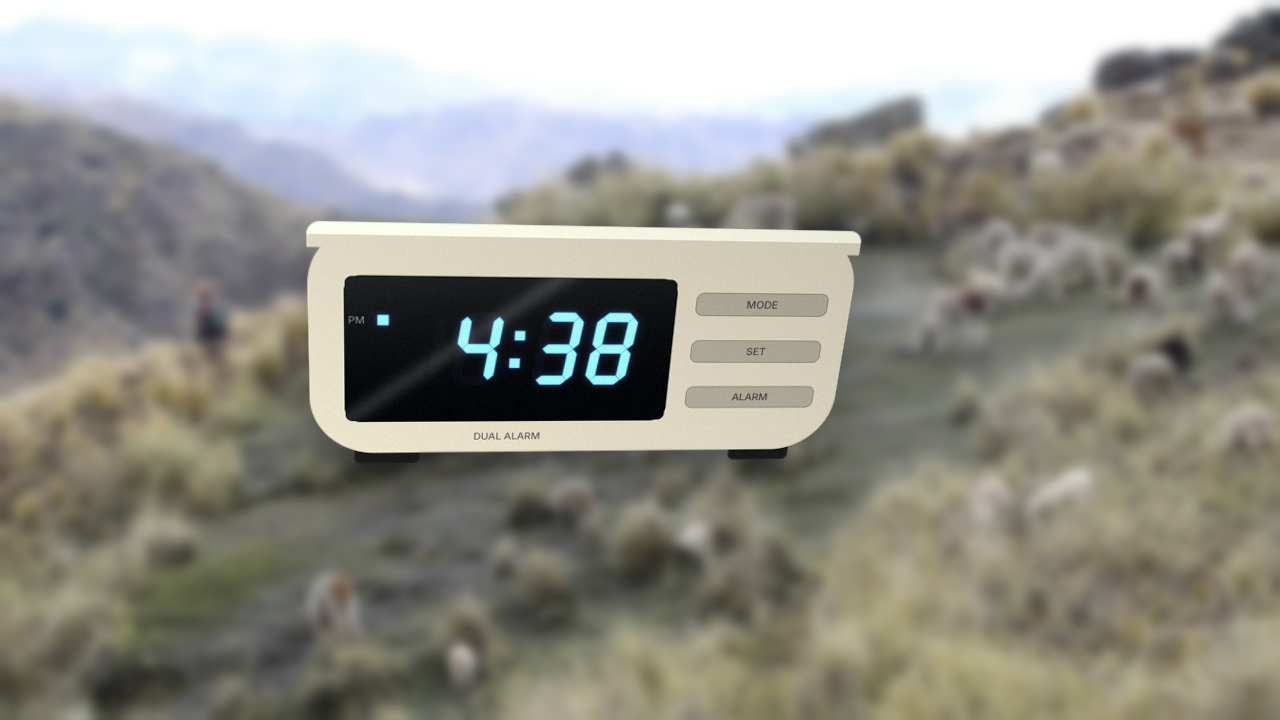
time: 4:38
